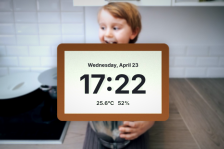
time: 17:22
